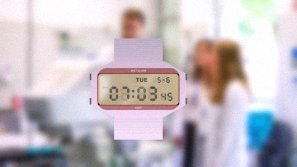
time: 7:03:45
